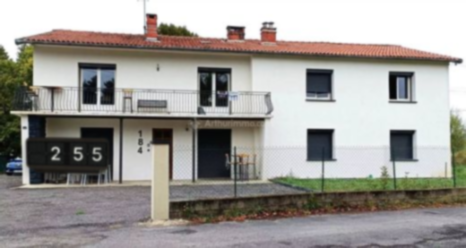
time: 2:55
